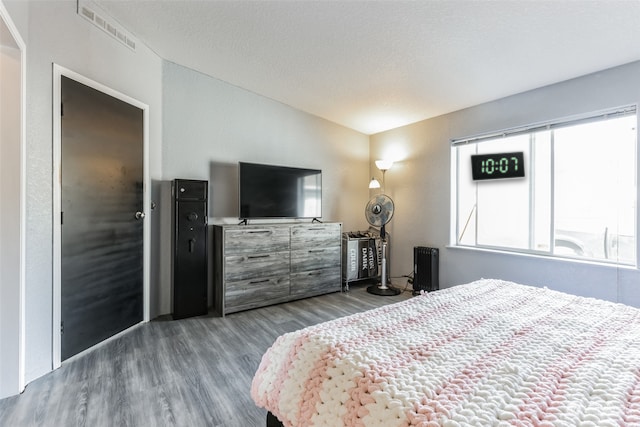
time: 10:07
